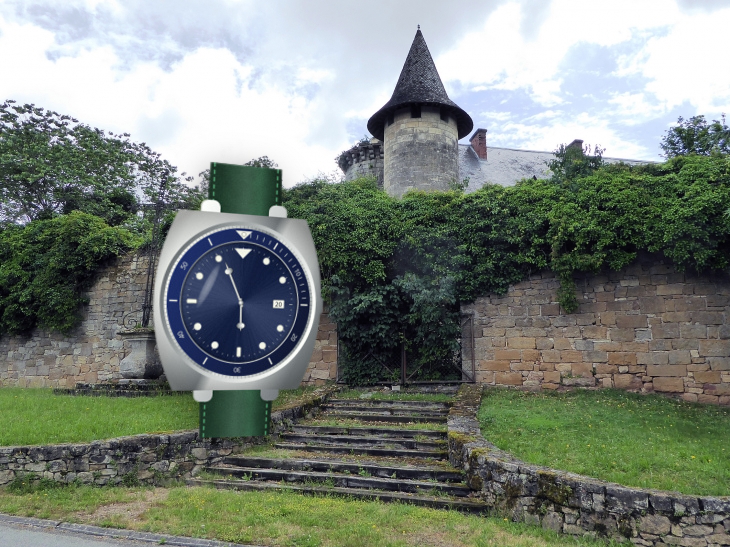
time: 5:56
